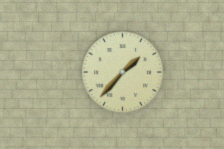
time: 1:37
